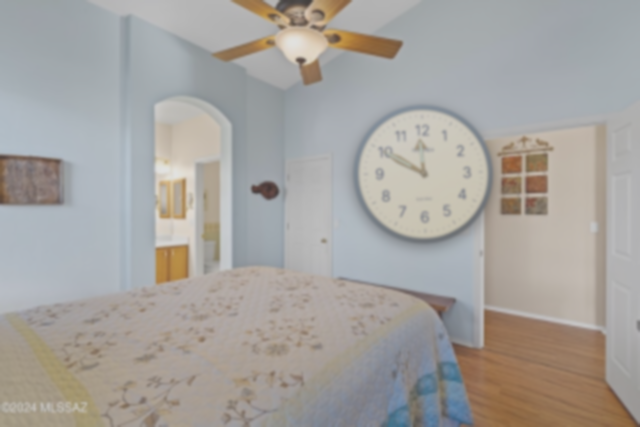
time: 11:50
